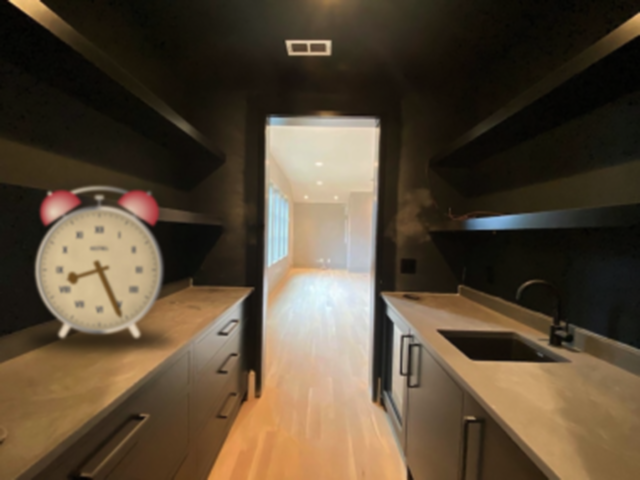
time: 8:26
